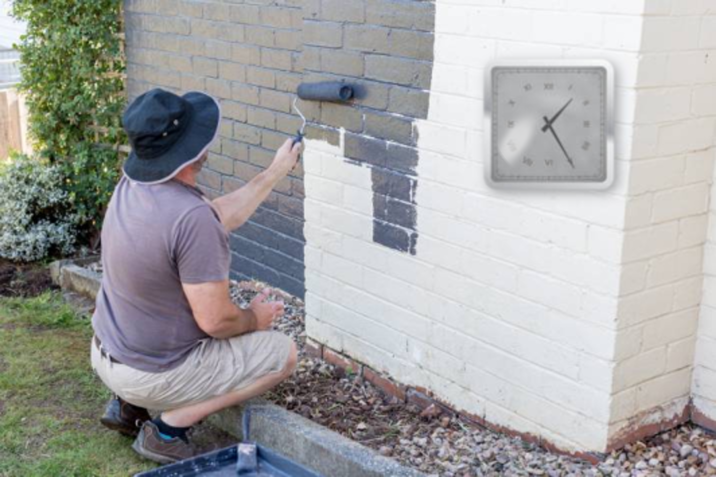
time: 1:25
